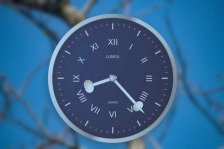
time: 8:23
